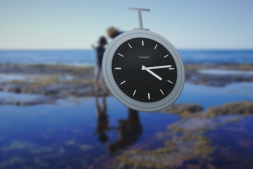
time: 4:14
